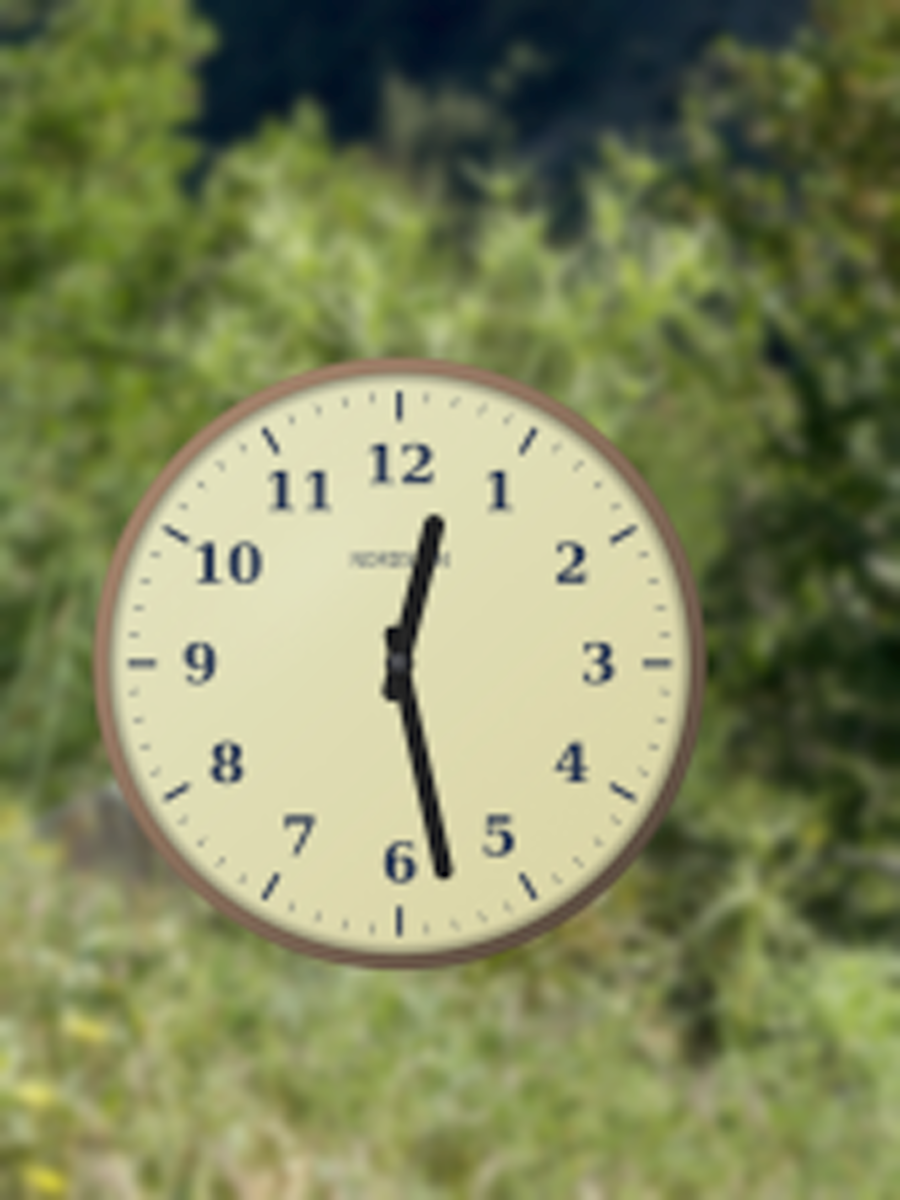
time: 12:28
